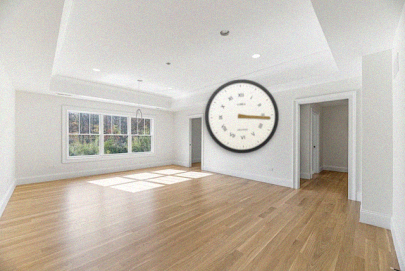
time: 3:16
